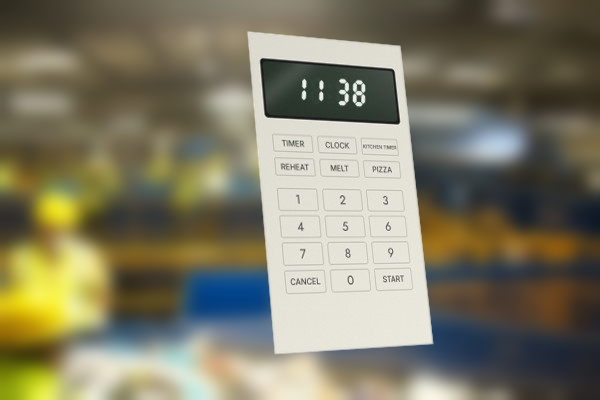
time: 11:38
